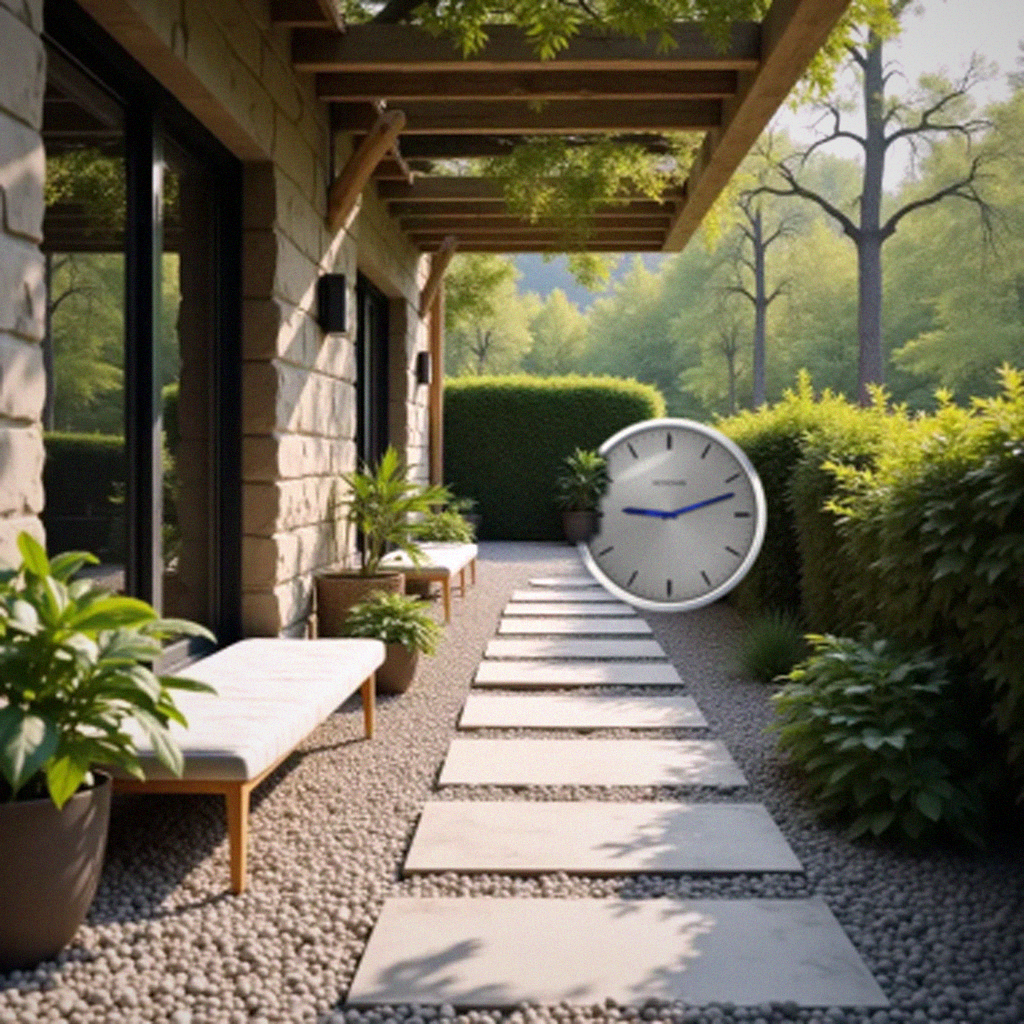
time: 9:12
